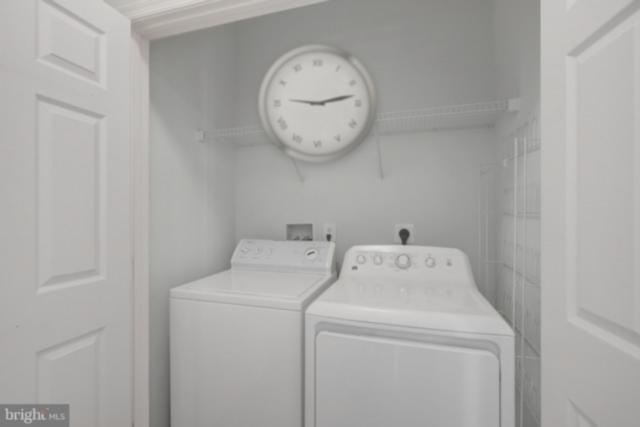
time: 9:13
